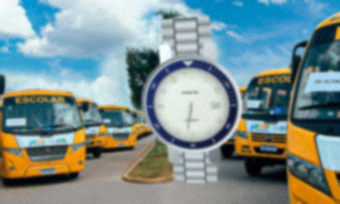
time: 6:32
